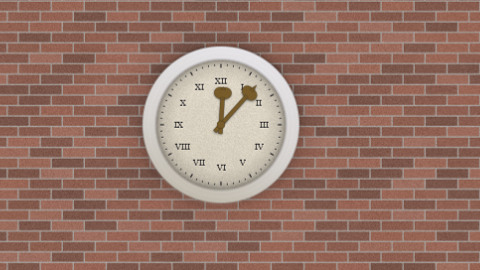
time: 12:07
